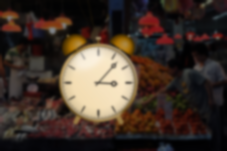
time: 3:07
